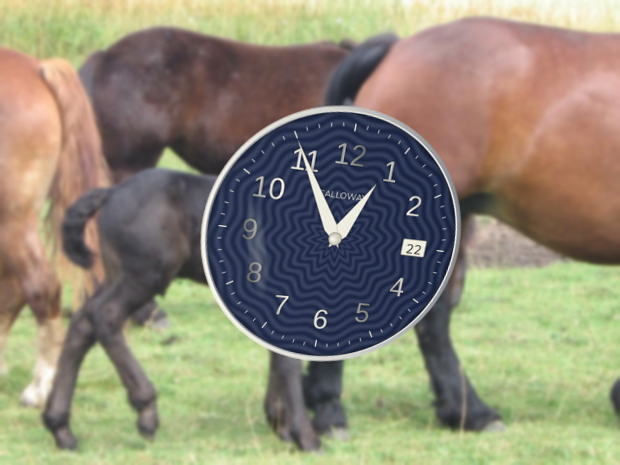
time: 12:55
